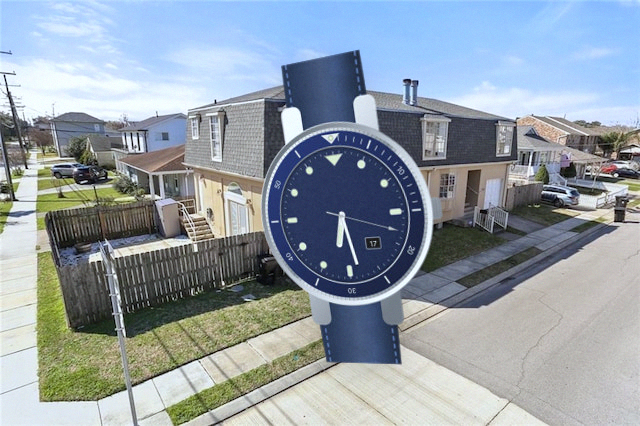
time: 6:28:18
